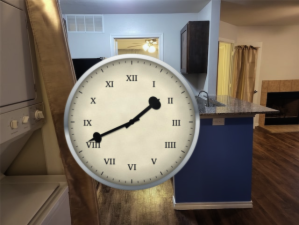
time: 1:41
